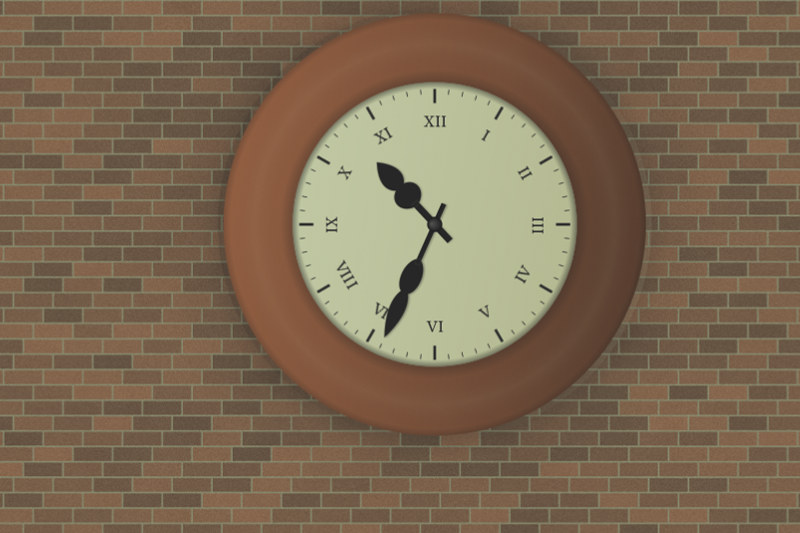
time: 10:34
